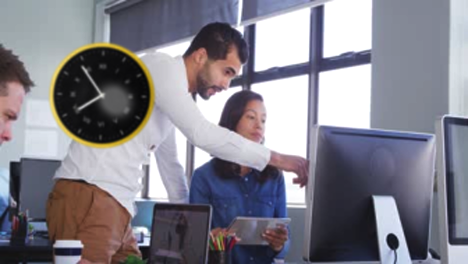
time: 7:54
